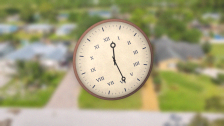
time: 12:29
